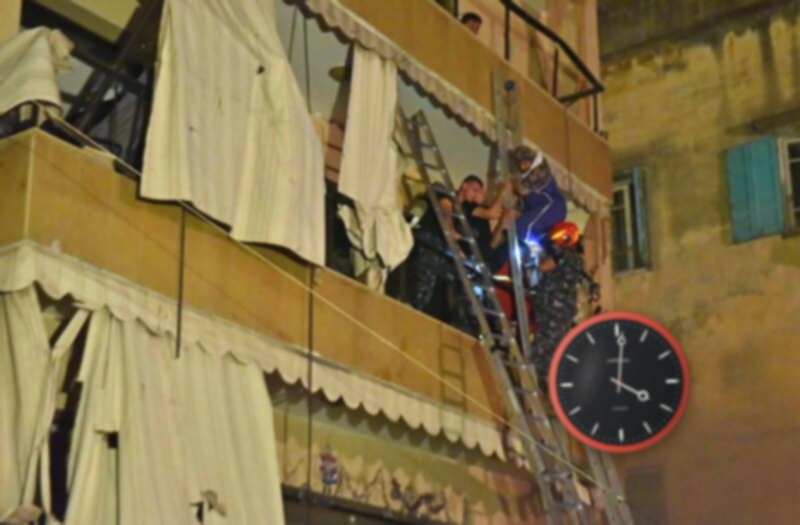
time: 4:01
